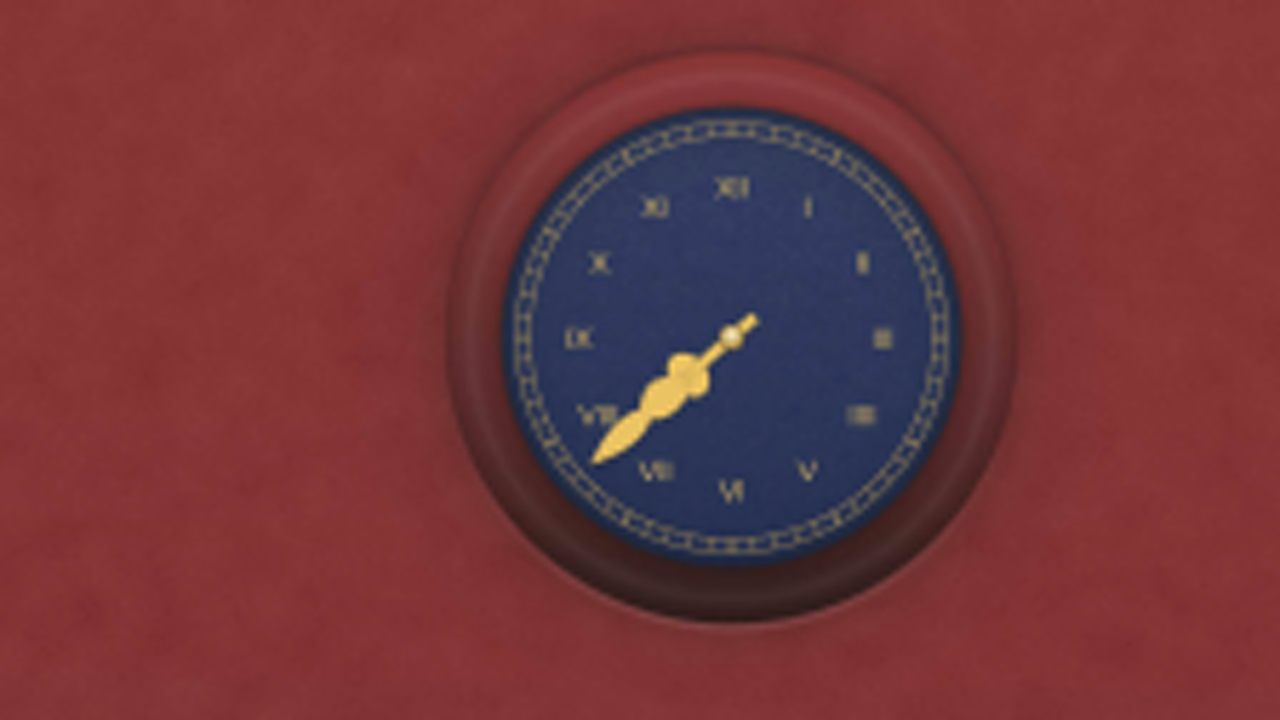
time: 7:38
